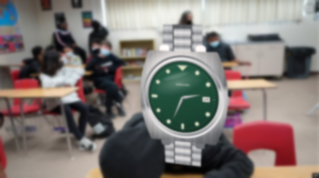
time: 2:34
